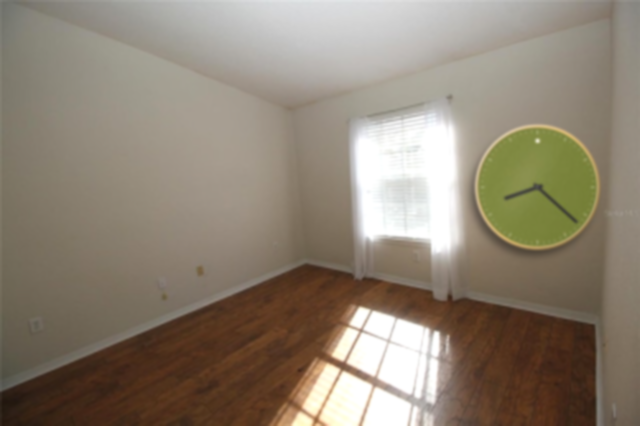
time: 8:22
